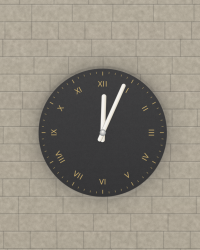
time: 12:04
